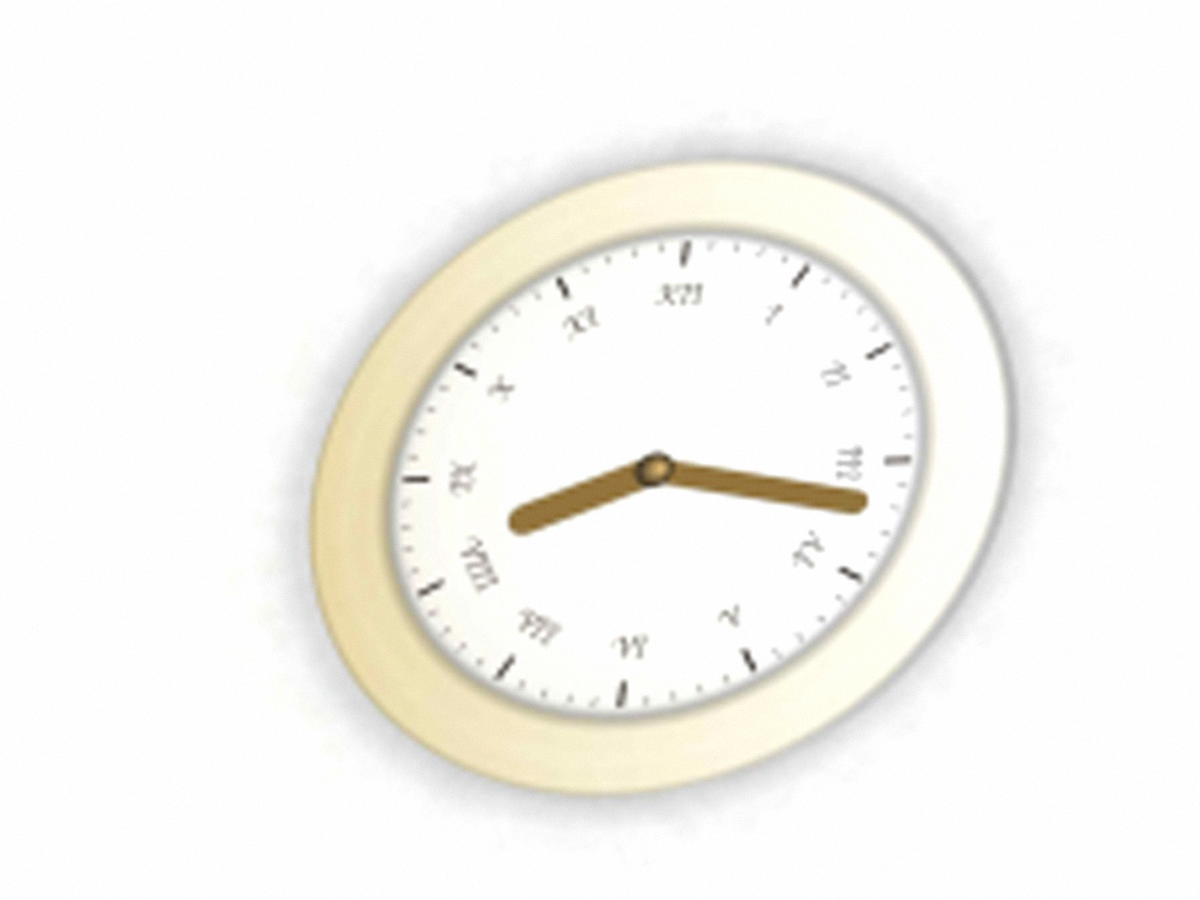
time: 8:17
